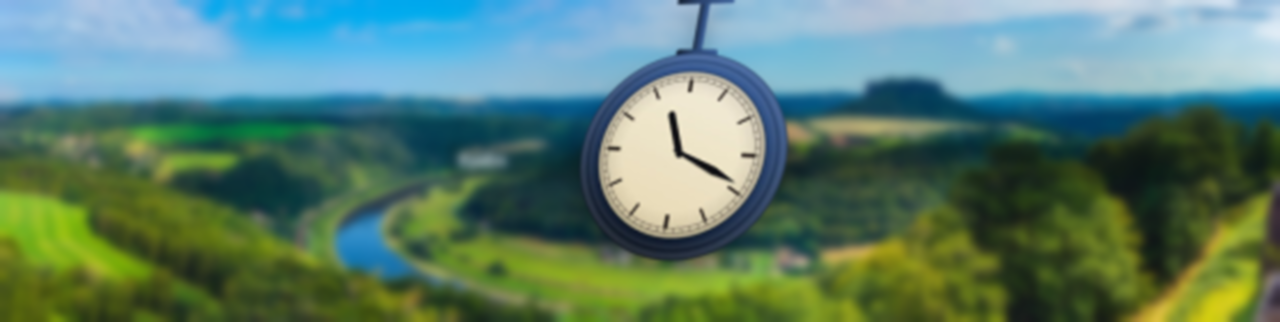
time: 11:19
